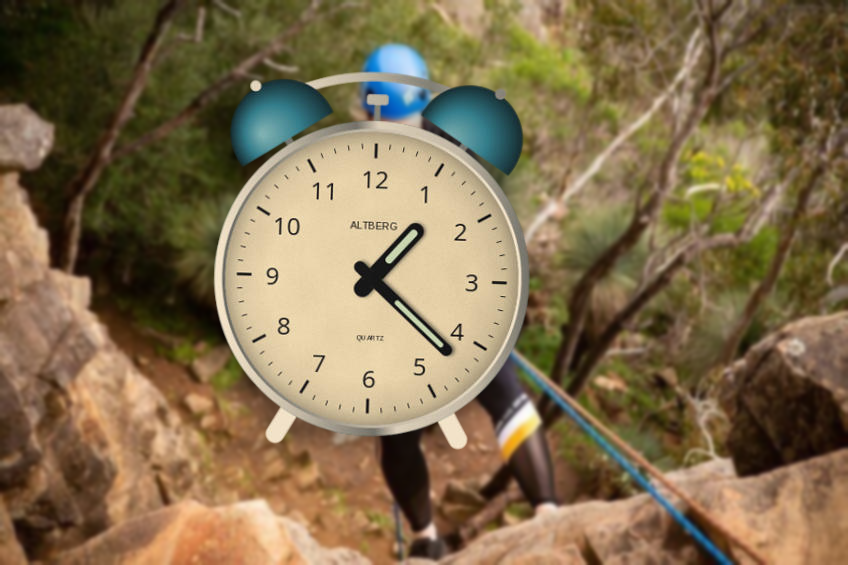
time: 1:22
